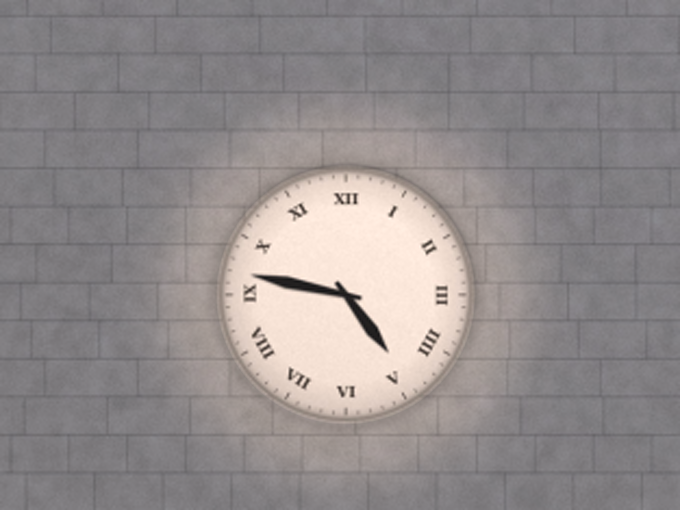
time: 4:47
